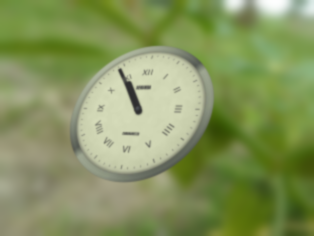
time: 10:54
